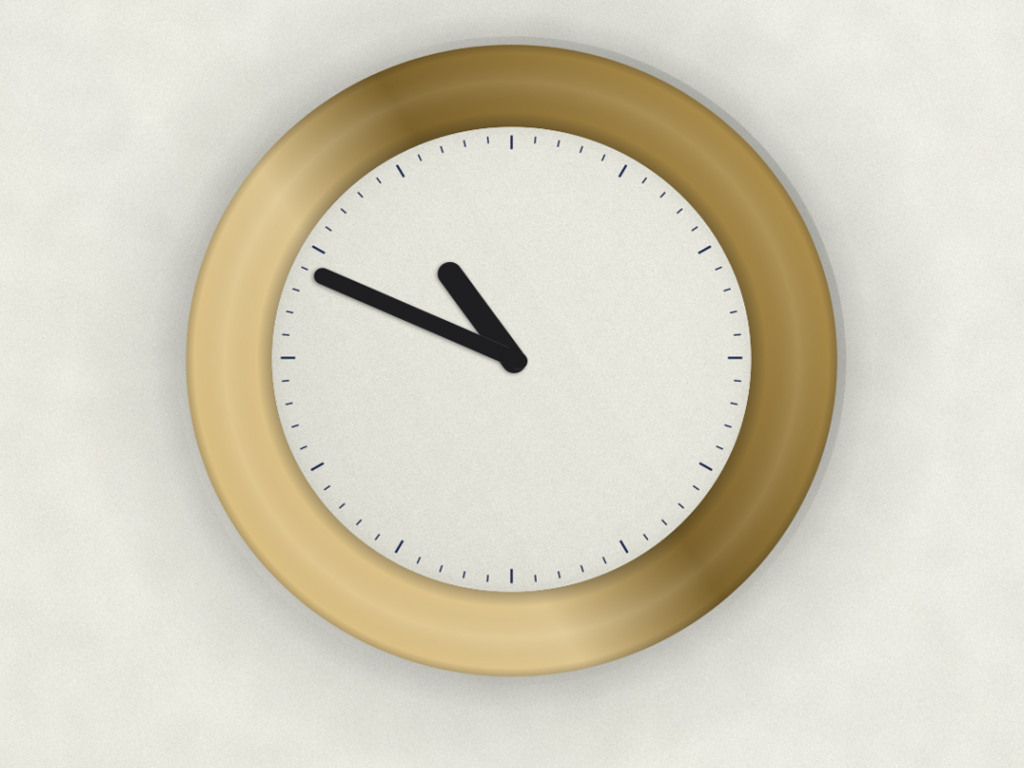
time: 10:49
